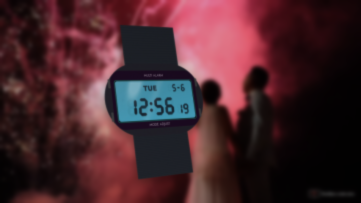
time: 12:56:19
